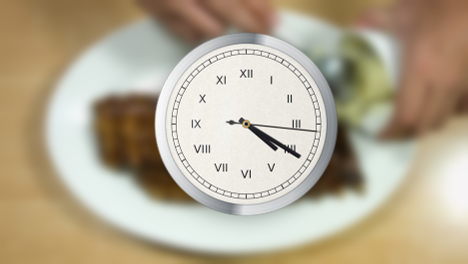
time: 4:20:16
